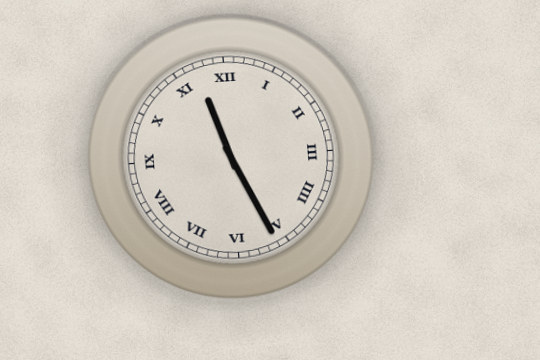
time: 11:26
